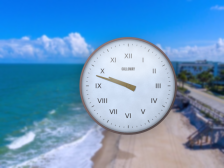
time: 9:48
